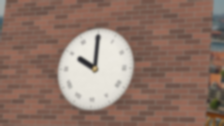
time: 10:00
